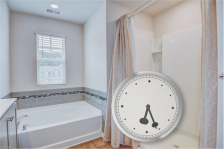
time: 6:26
